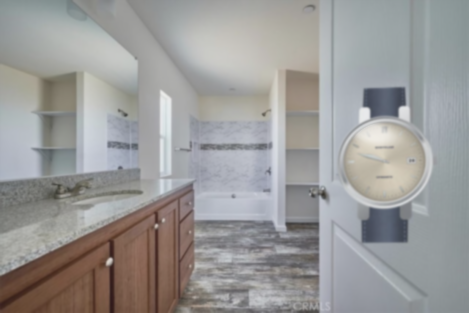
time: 9:48
